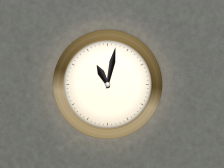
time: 11:02
